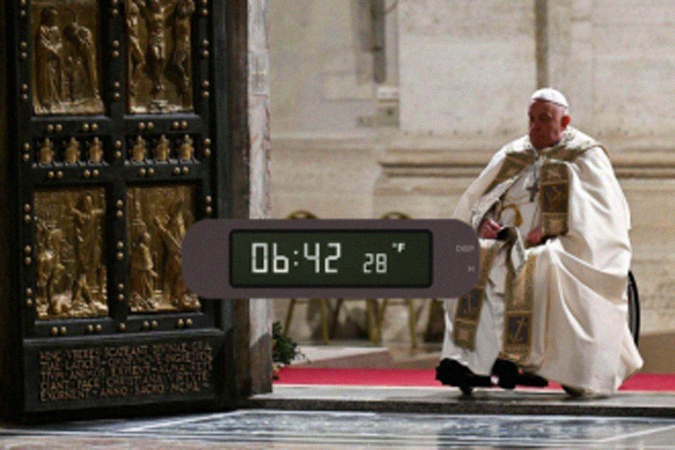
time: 6:42
